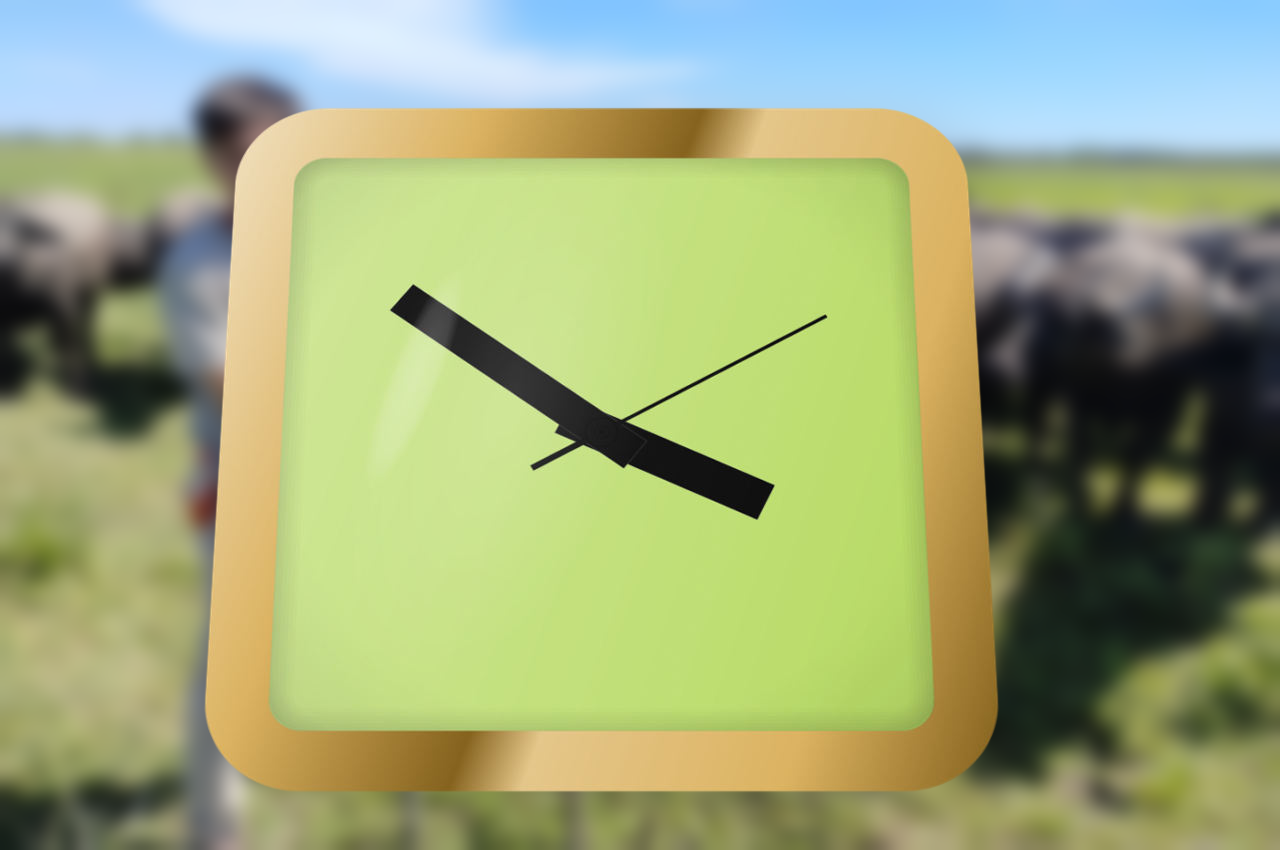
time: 3:51:10
